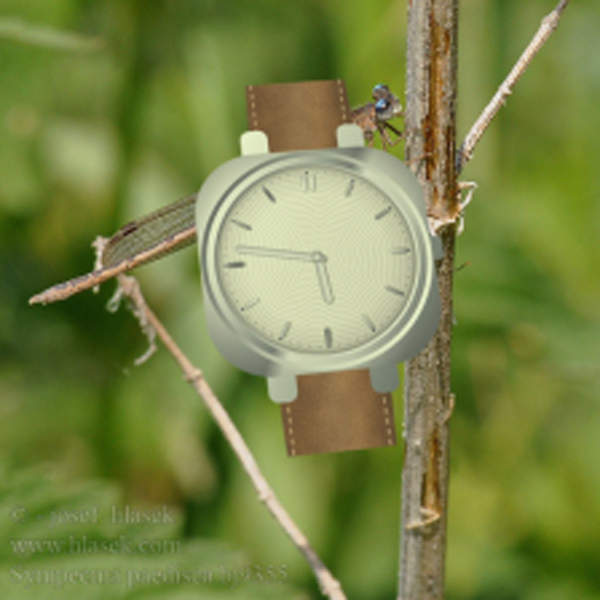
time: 5:47
